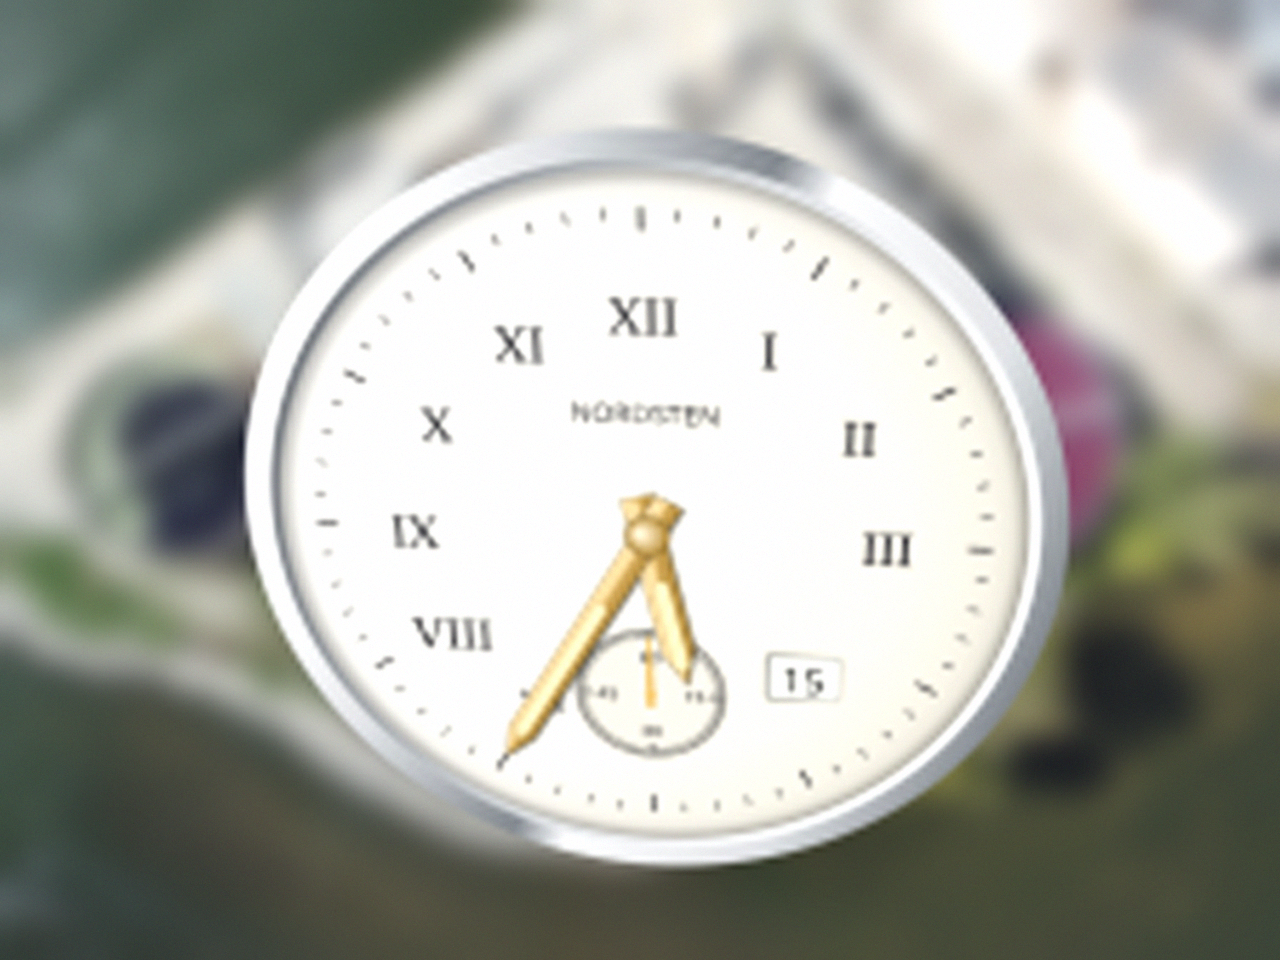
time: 5:35
